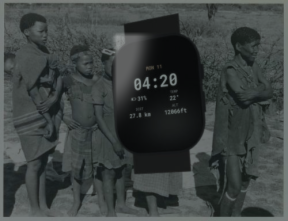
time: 4:20
